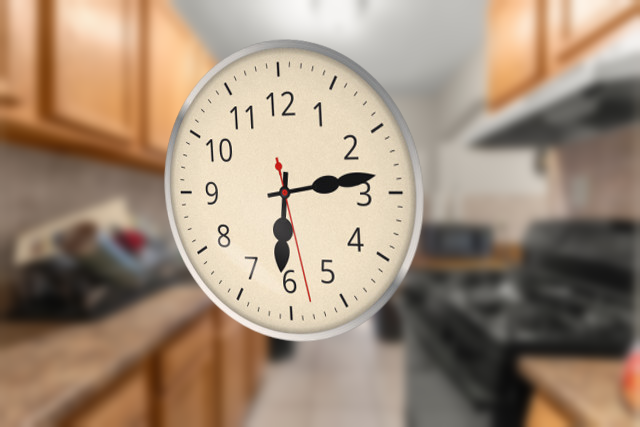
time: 6:13:28
